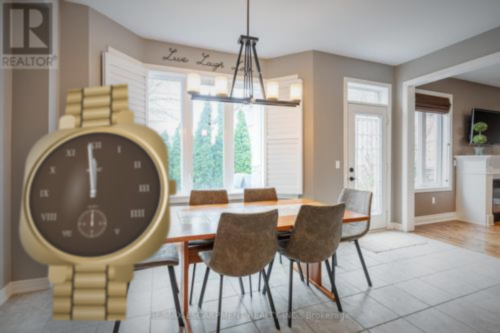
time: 11:59
